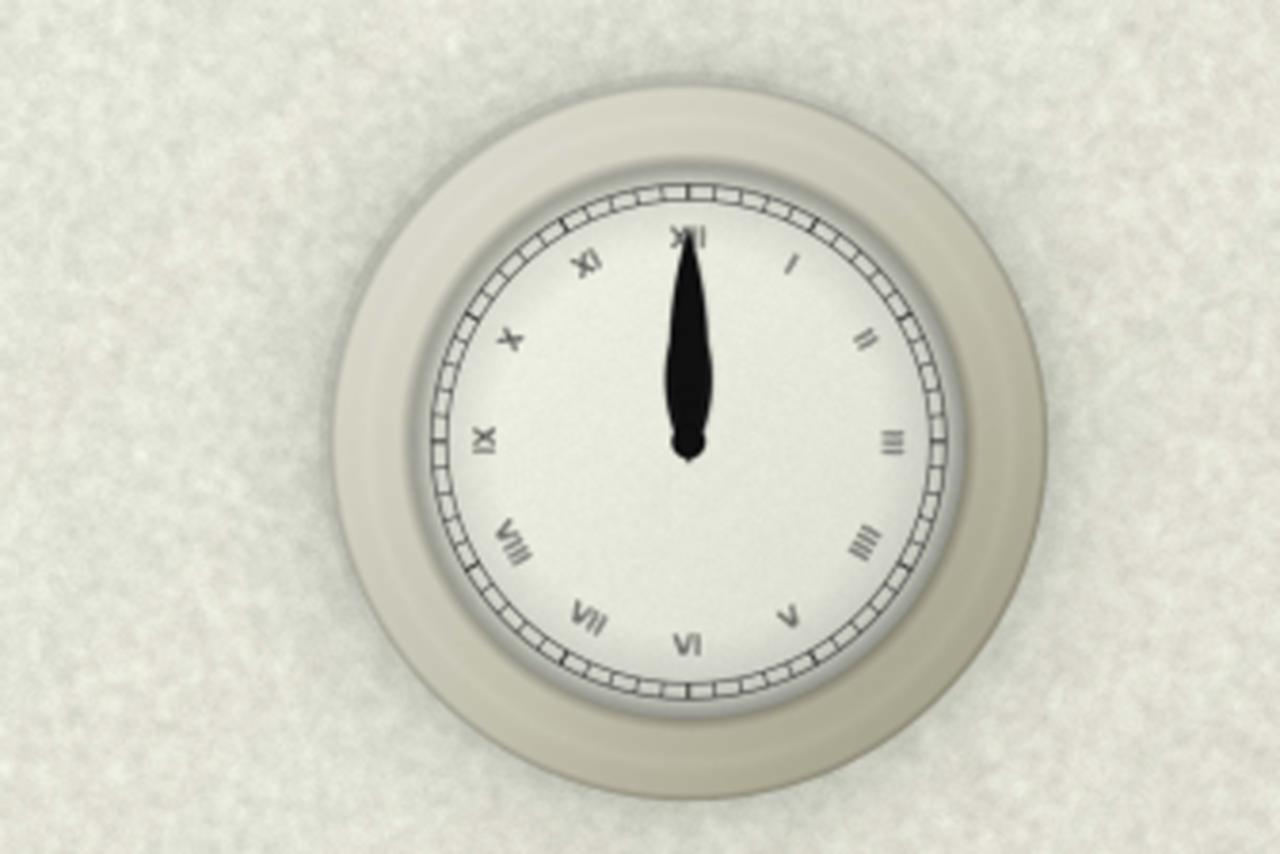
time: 12:00
